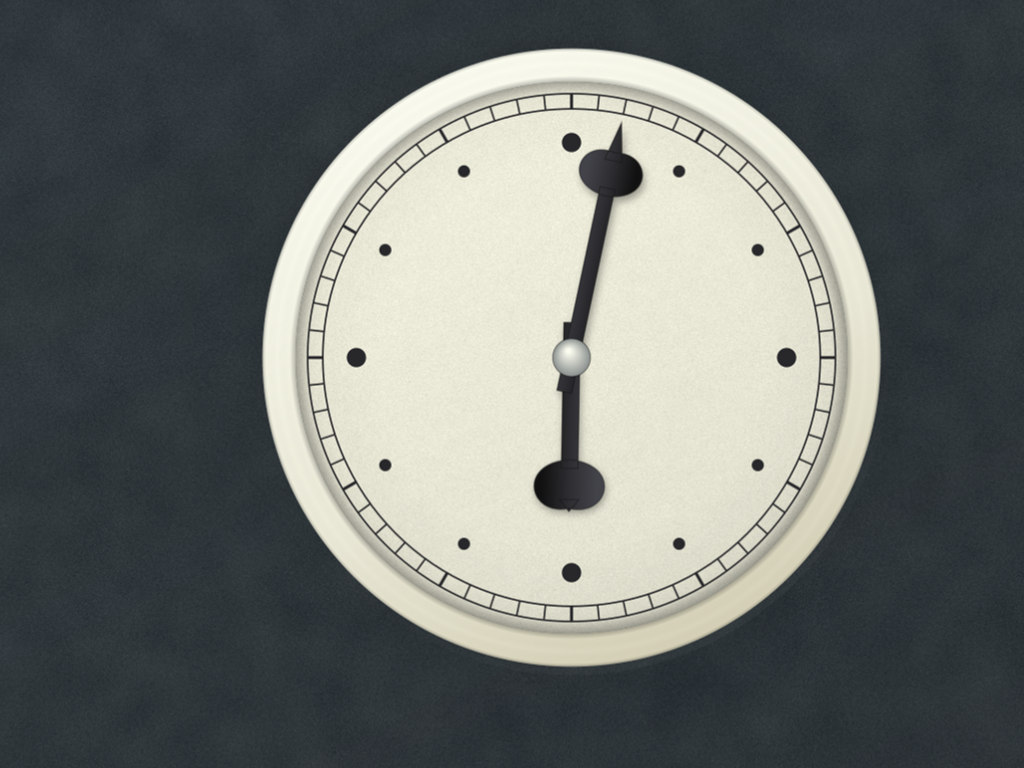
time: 6:02
